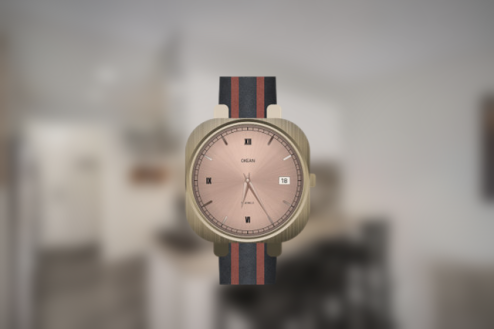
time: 6:25
